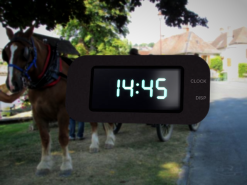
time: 14:45
